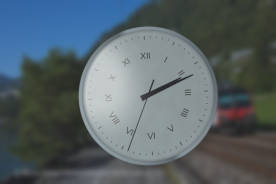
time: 2:11:34
